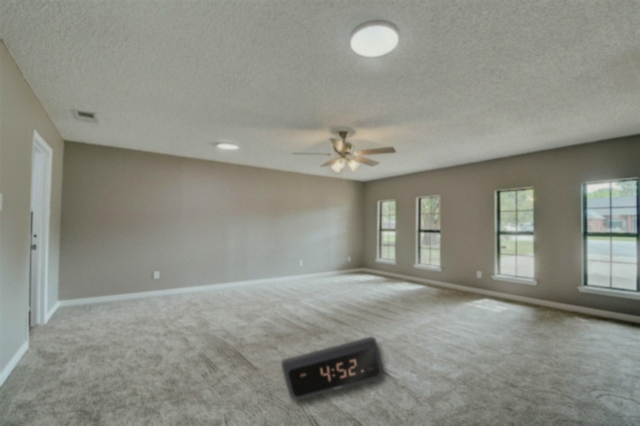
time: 4:52
